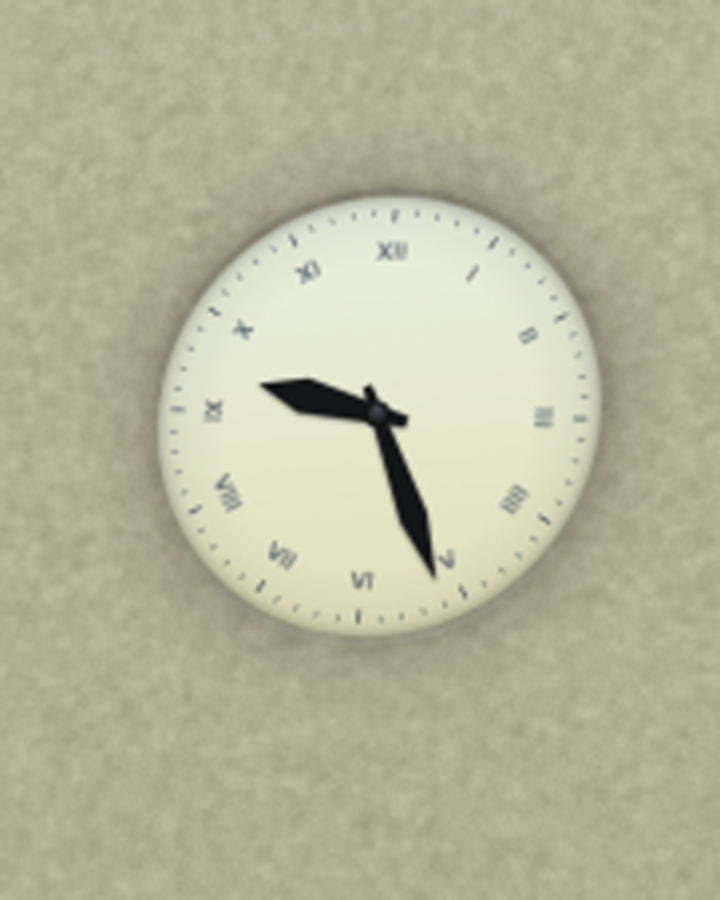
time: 9:26
